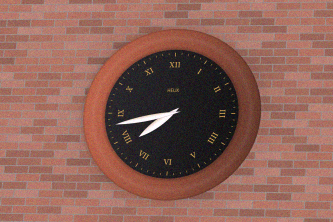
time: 7:43
